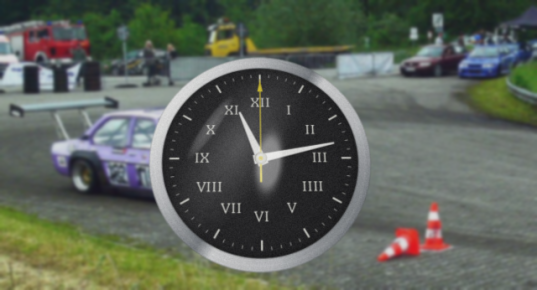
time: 11:13:00
